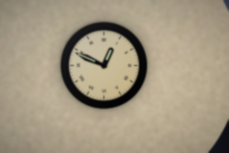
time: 12:49
